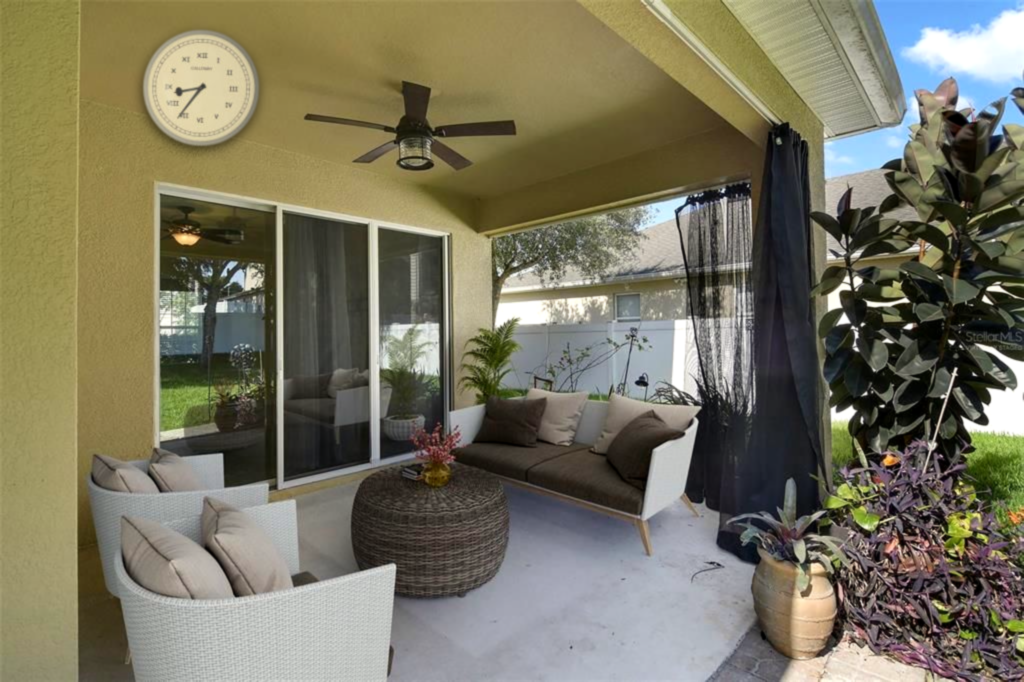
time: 8:36
